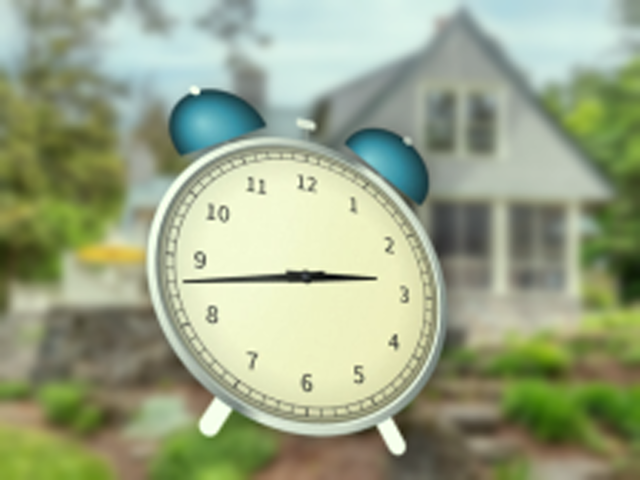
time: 2:43
